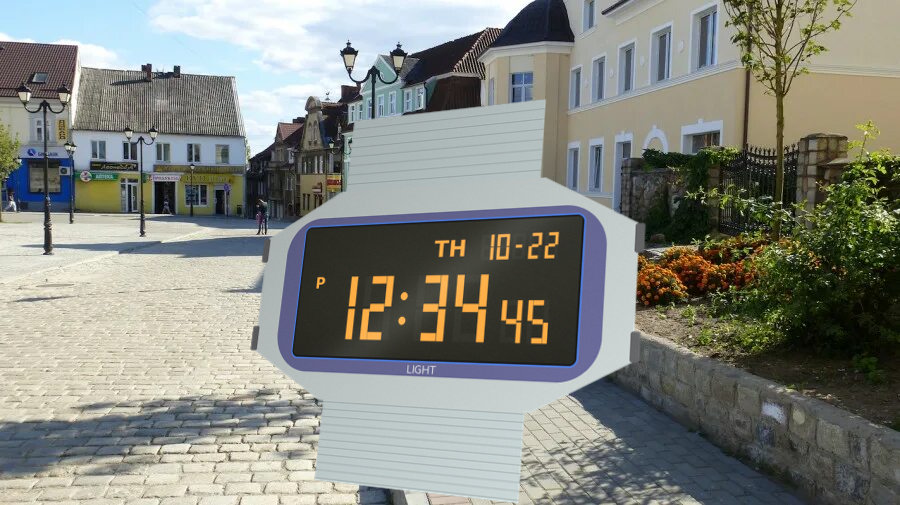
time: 12:34:45
